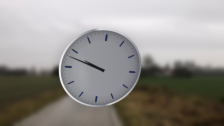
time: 9:48
